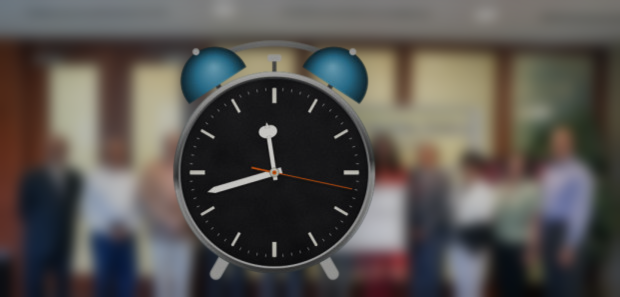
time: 11:42:17
